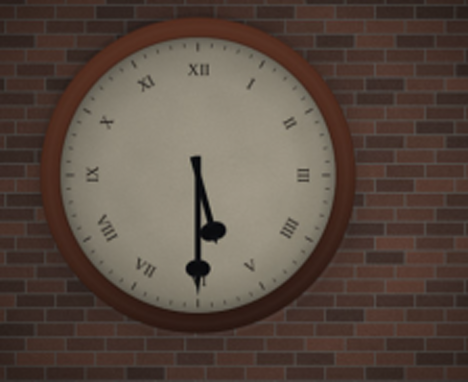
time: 5:30
